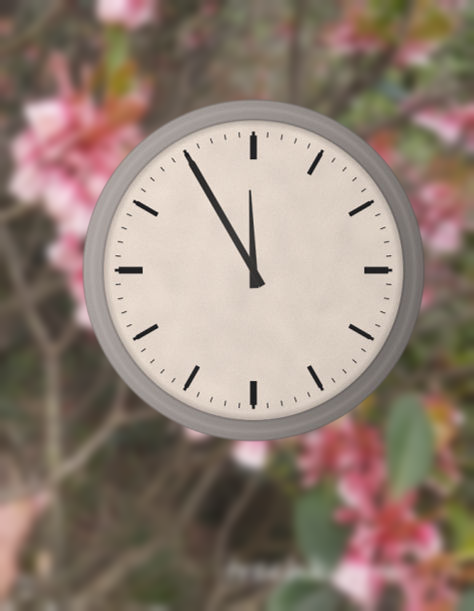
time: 11:55
